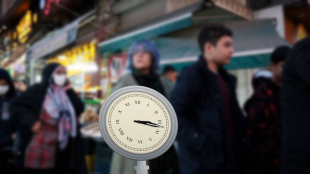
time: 3:17
